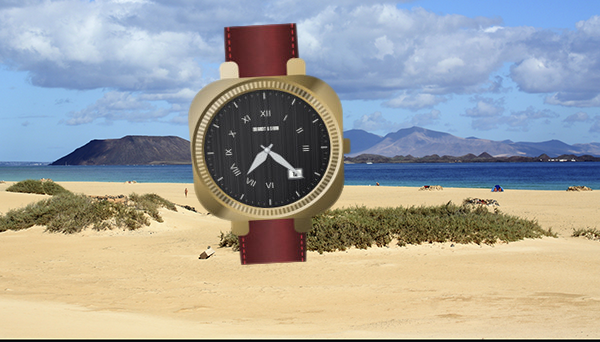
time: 7:22
